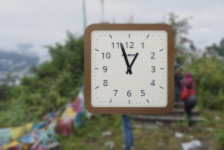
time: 12:57
